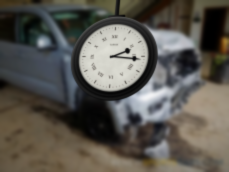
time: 2:16
